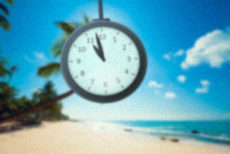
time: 10:58
